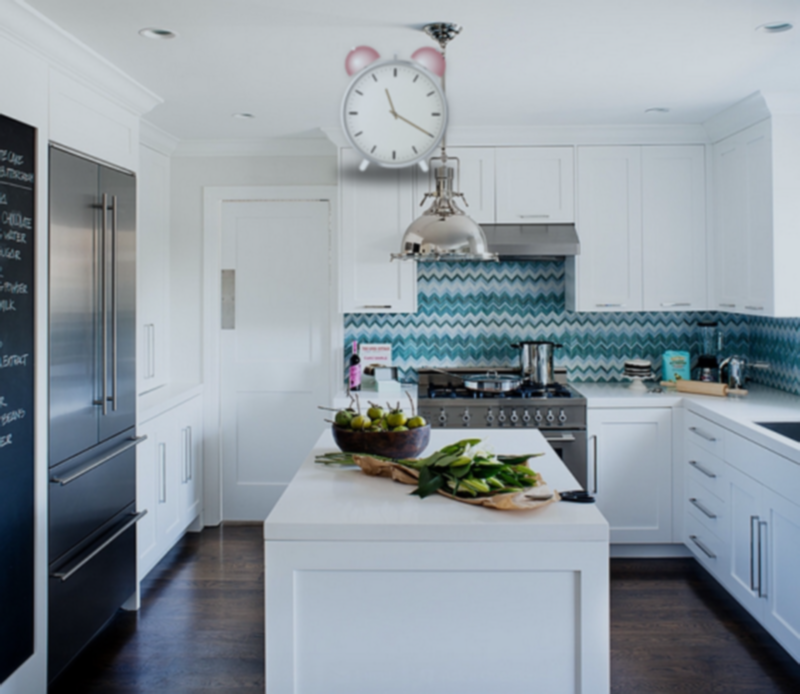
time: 11:20
